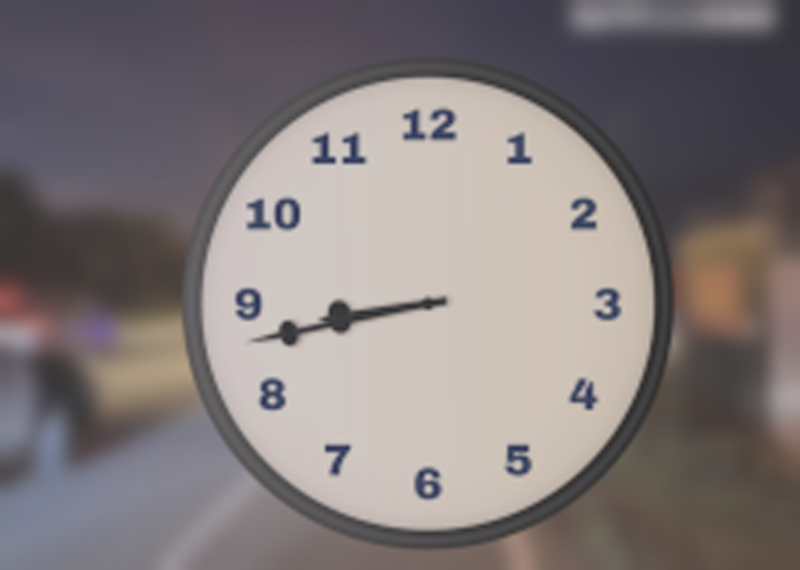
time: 8:43
